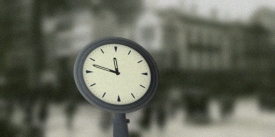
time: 11:48
